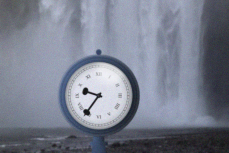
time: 9:36
